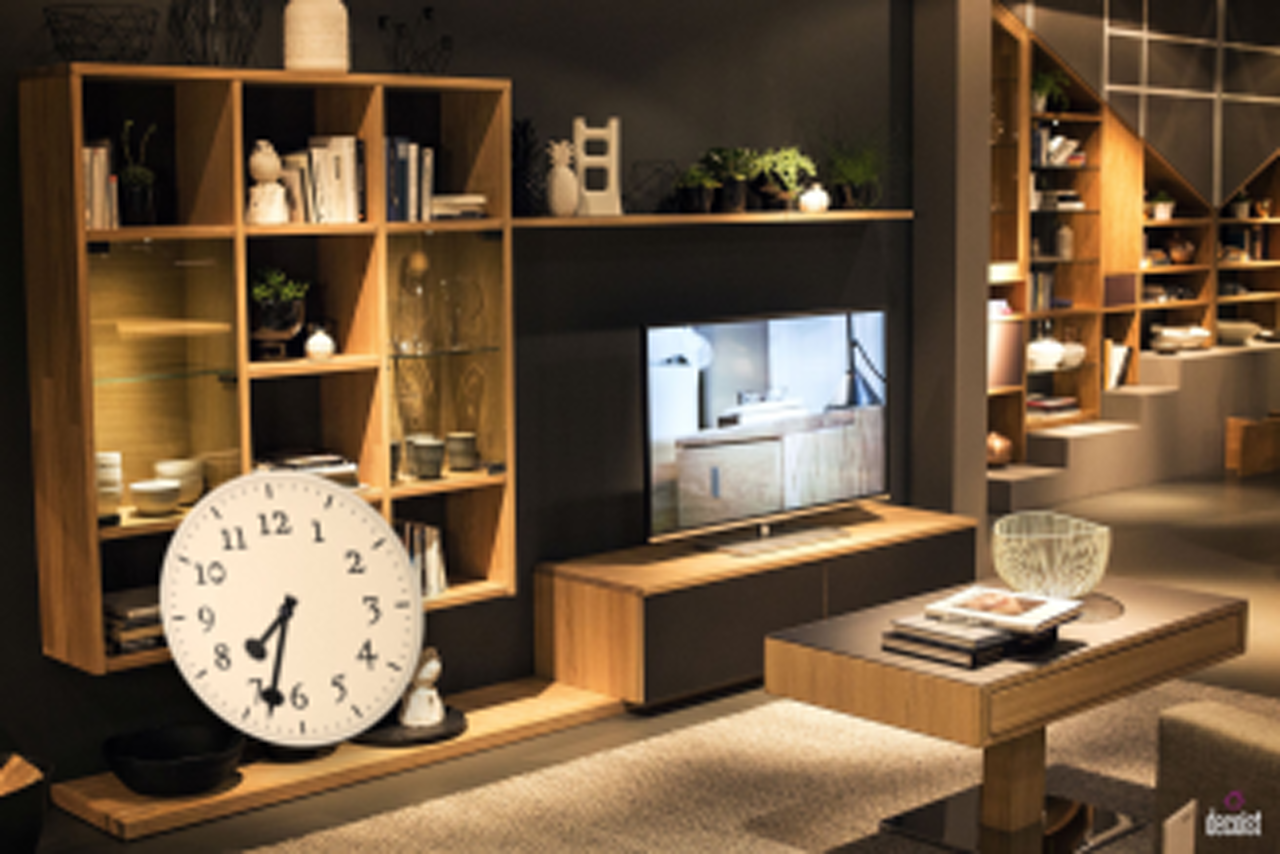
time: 7:33
